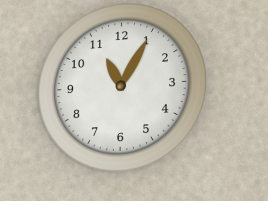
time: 11:05
